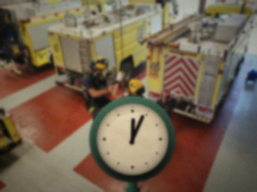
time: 12:04
